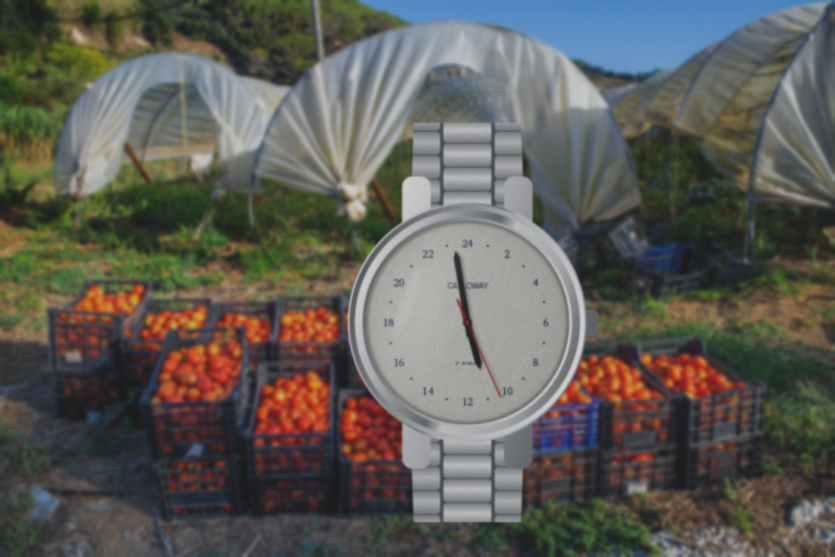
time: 10:58:26
